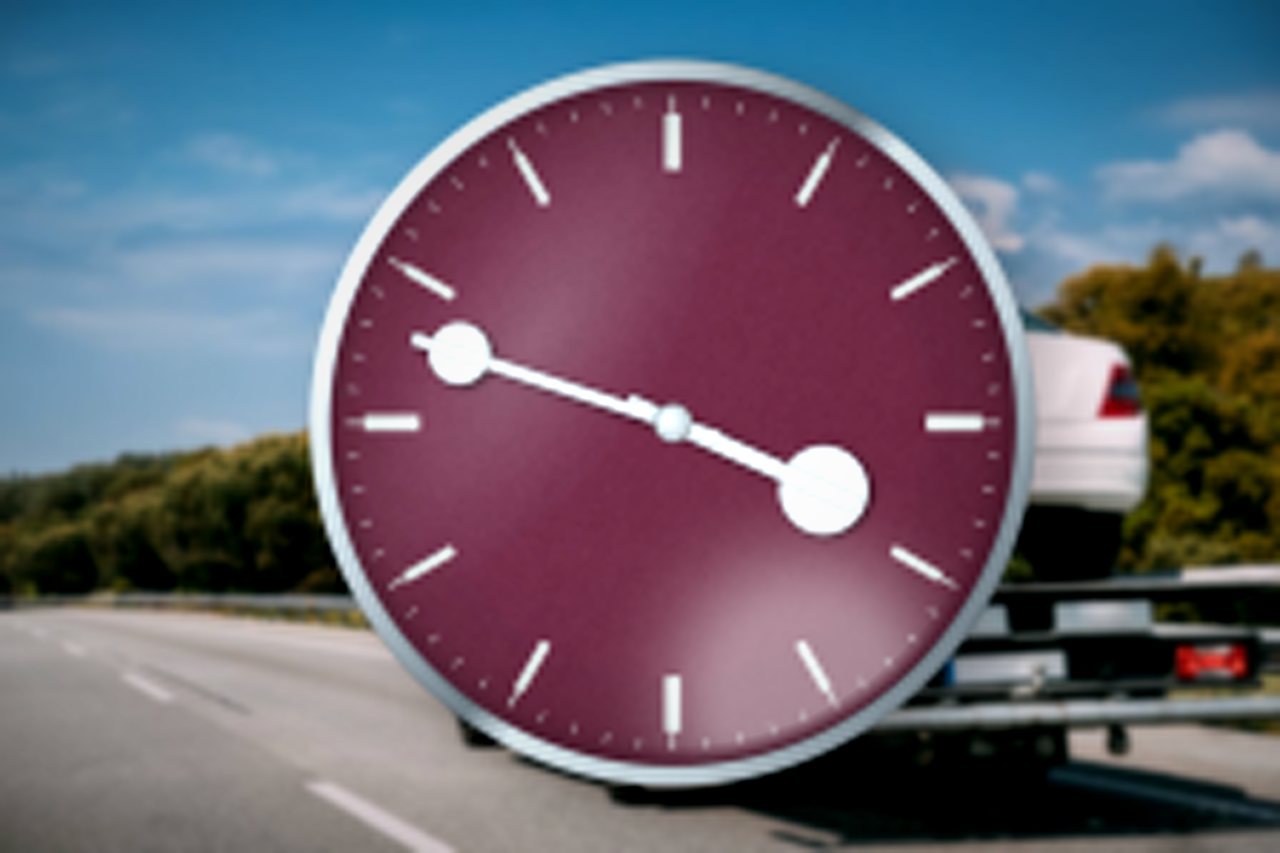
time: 3:48
